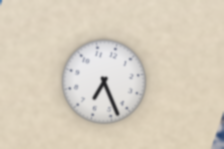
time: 6:23
